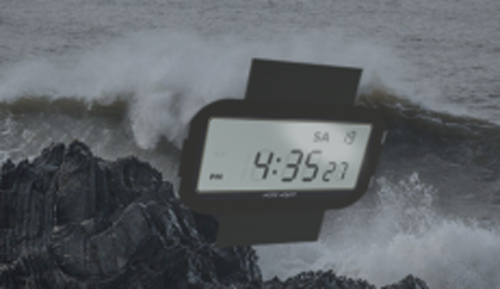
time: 4:35:27
